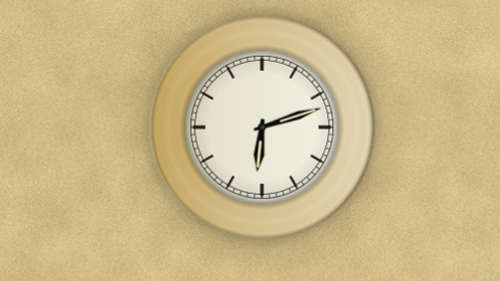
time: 6:12
